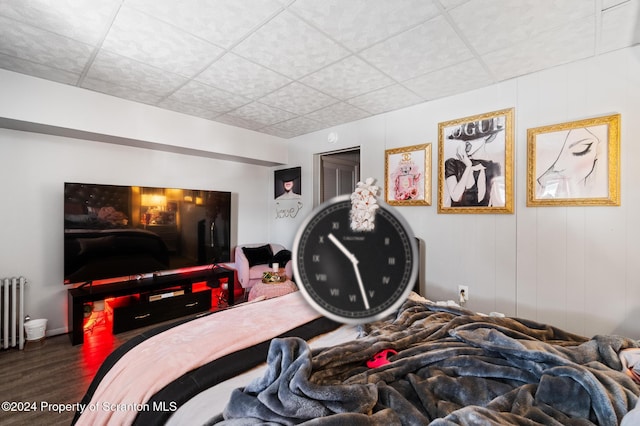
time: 10:27
